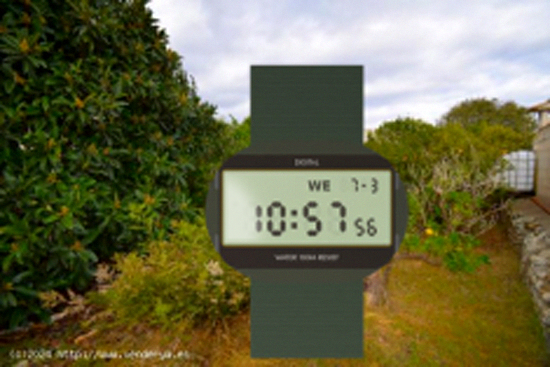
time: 10:57:56
